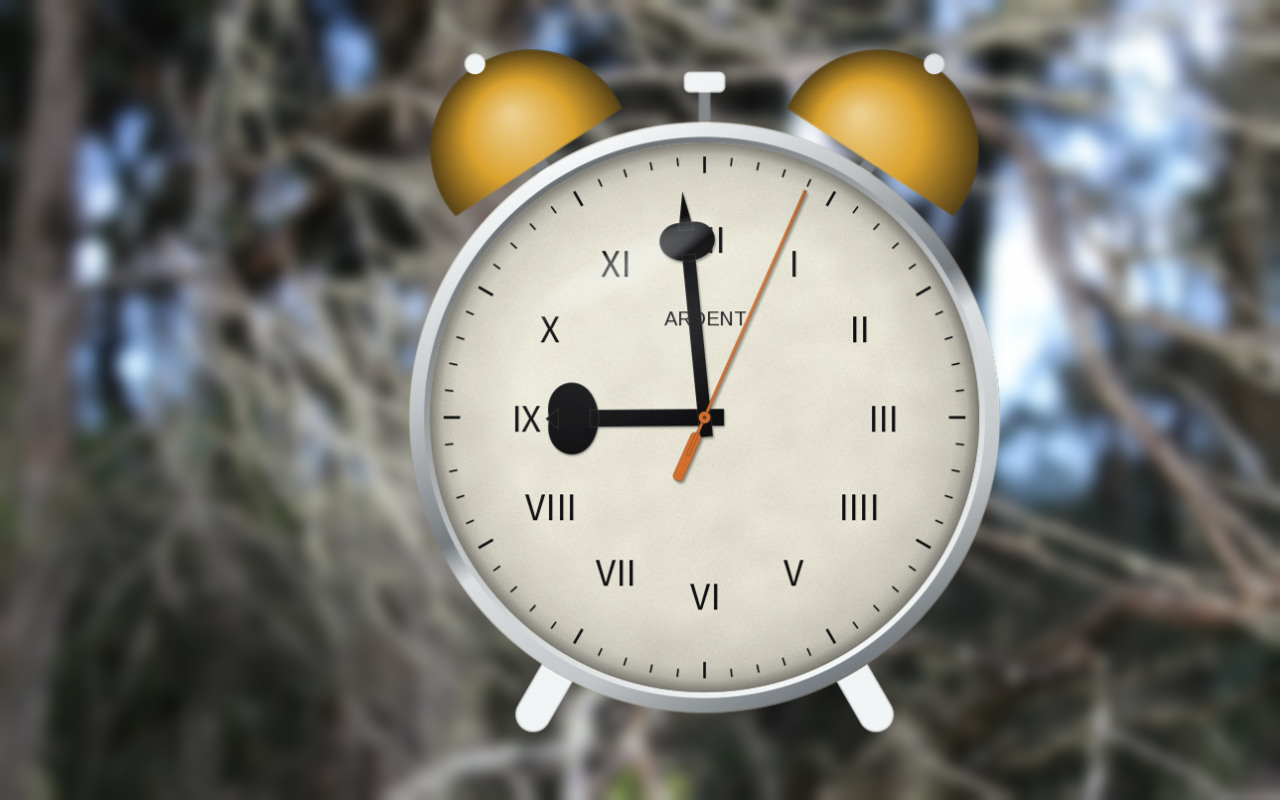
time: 8:59:04
